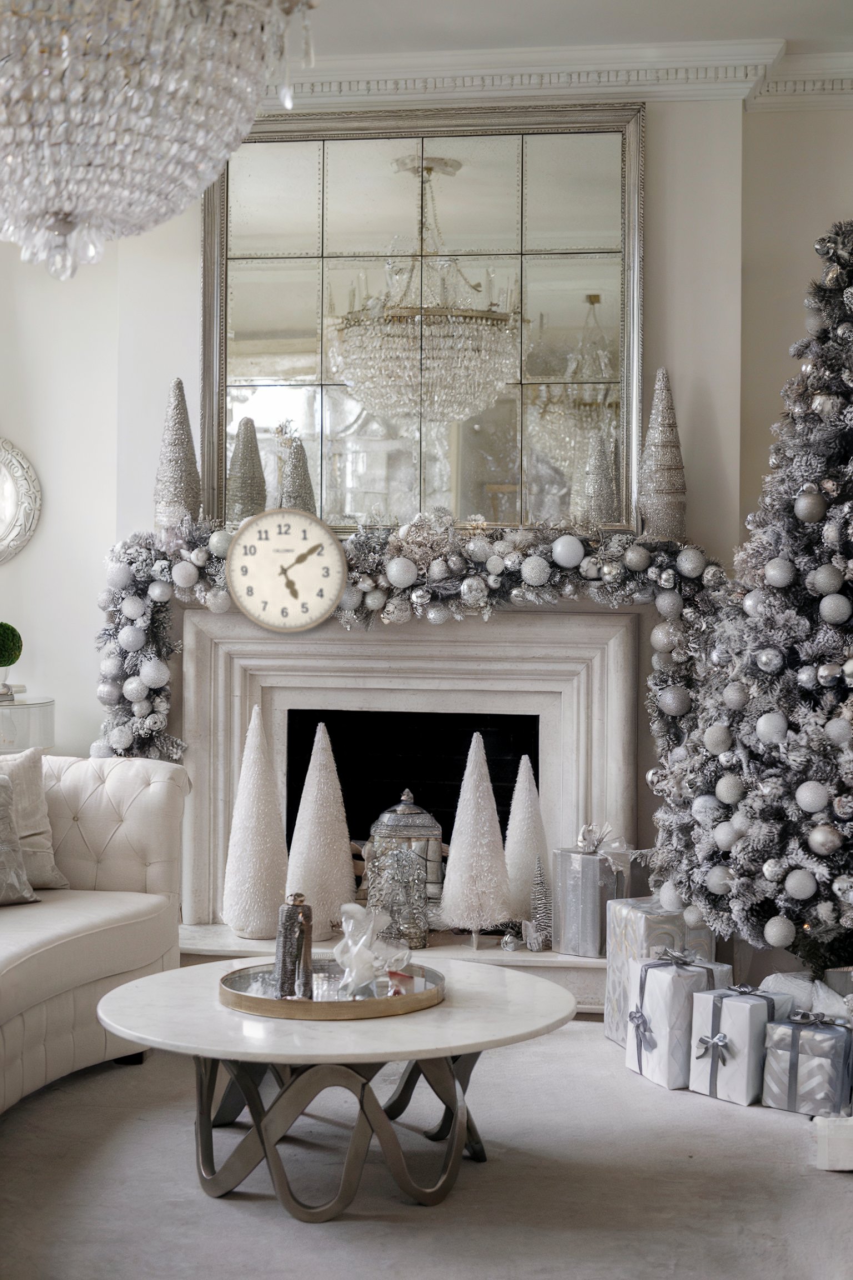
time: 5:09
